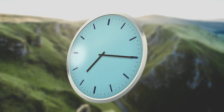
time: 7:15
